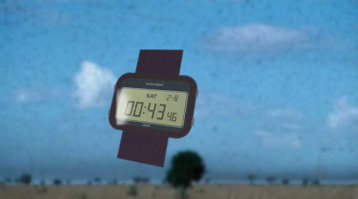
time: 0:43:46
